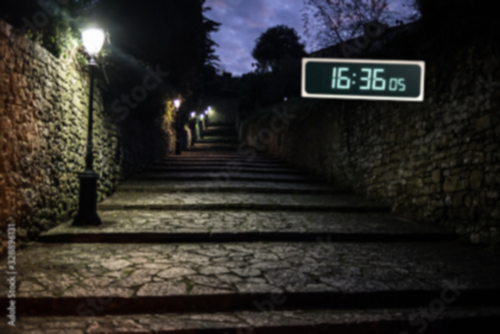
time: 16:36:05
